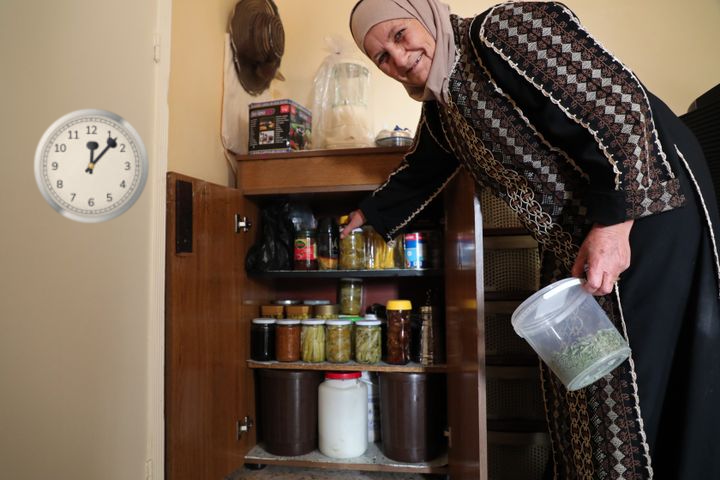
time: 12:07
